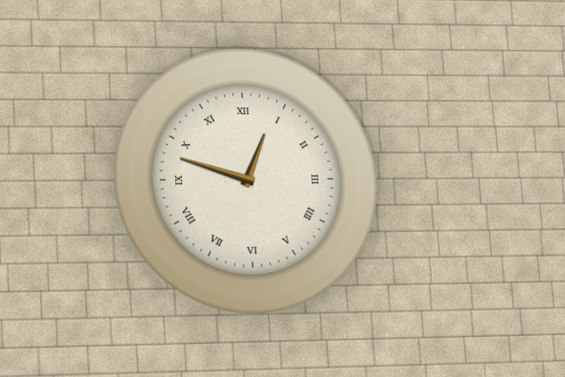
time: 12:48
